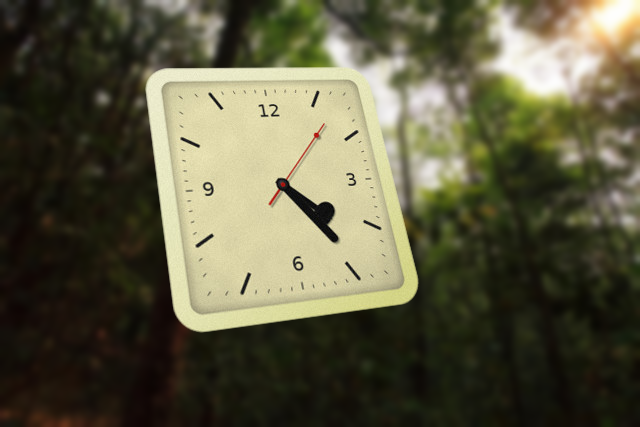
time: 4:24:07
